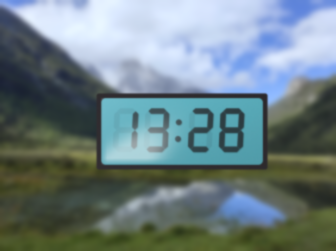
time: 13:28
